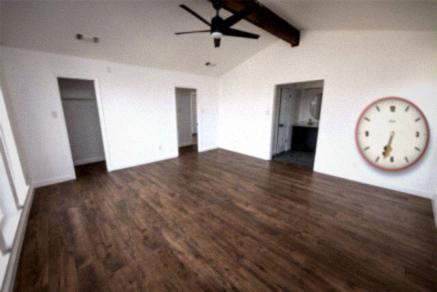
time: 6:33
